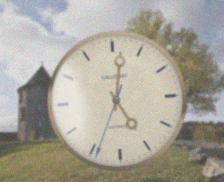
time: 5:01:34
